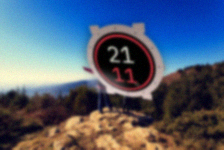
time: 21:11
